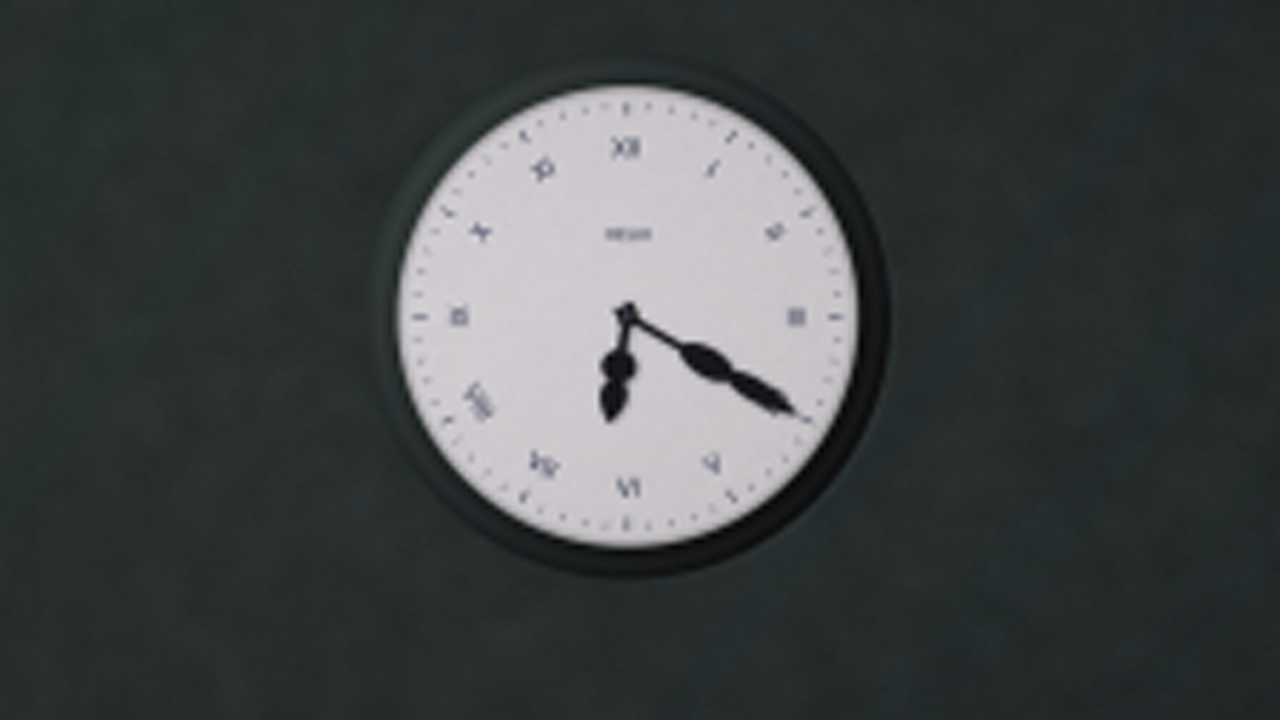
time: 6:20
